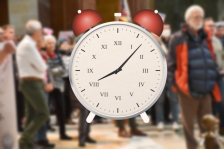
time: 8:07
